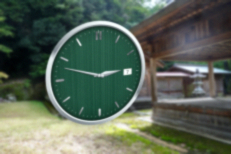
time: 2:48
